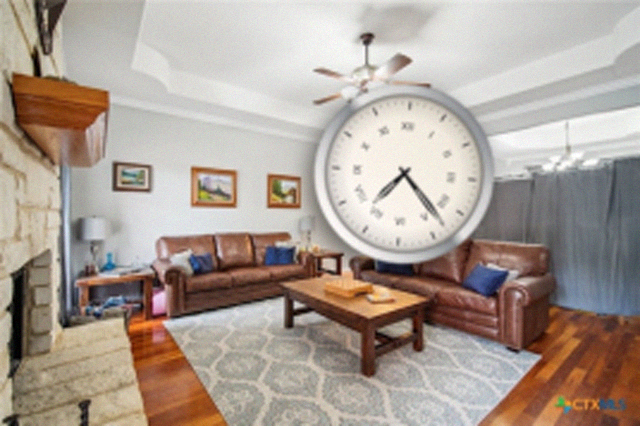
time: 7:23
